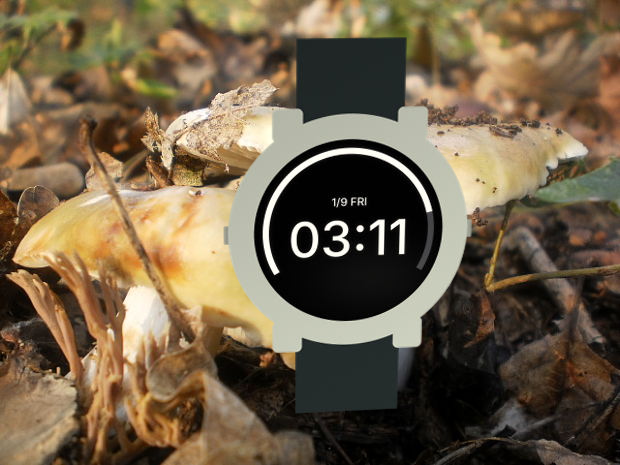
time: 3:11
